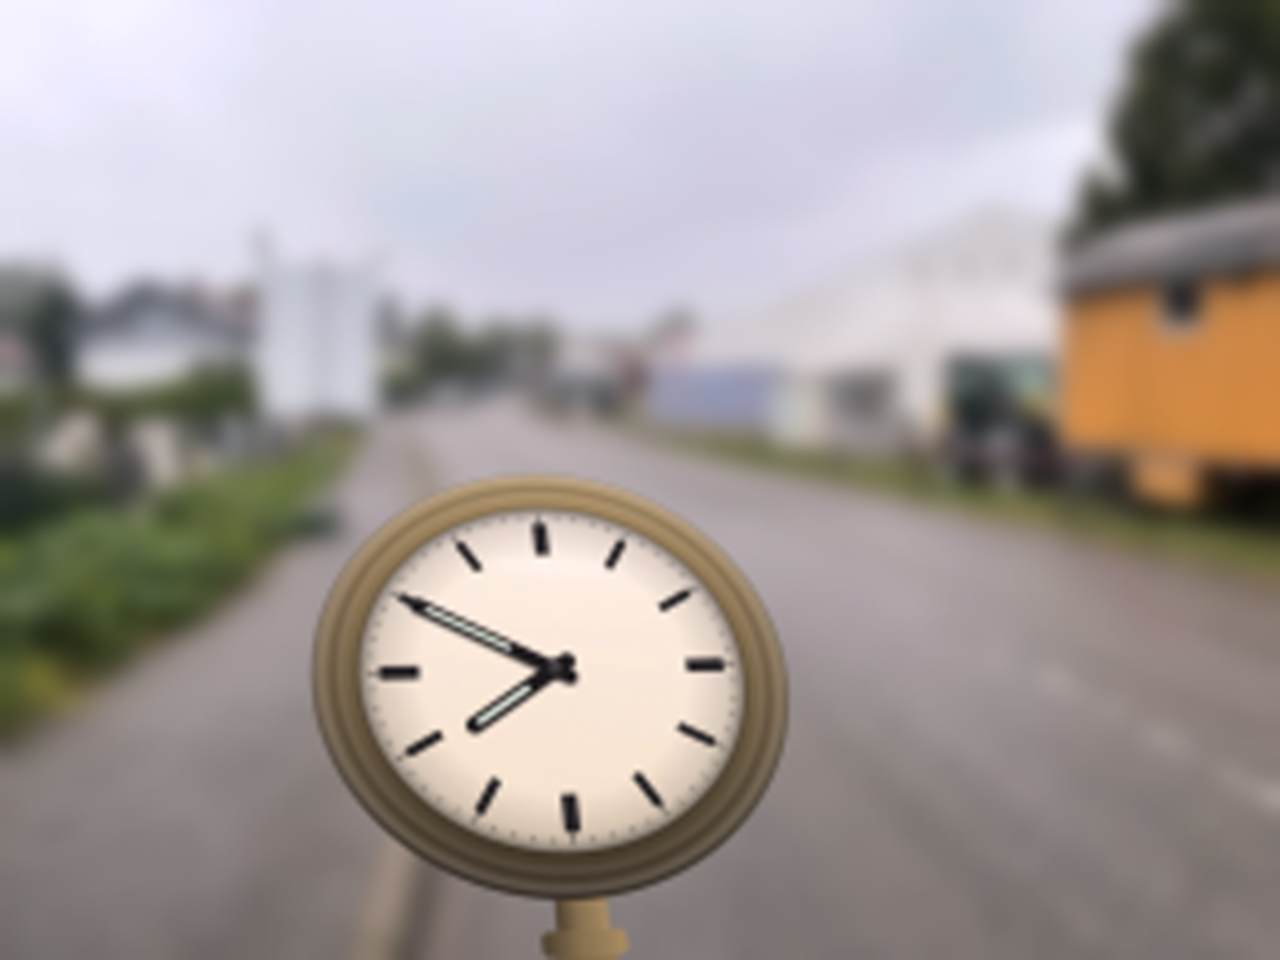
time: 7:50
